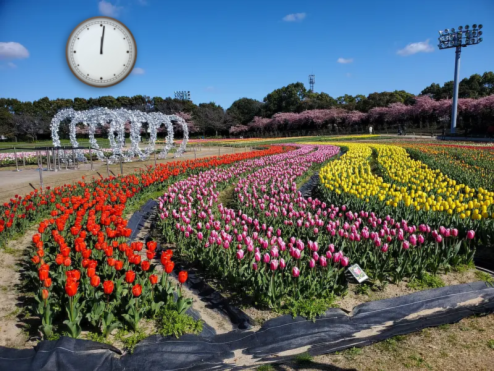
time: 12:01
